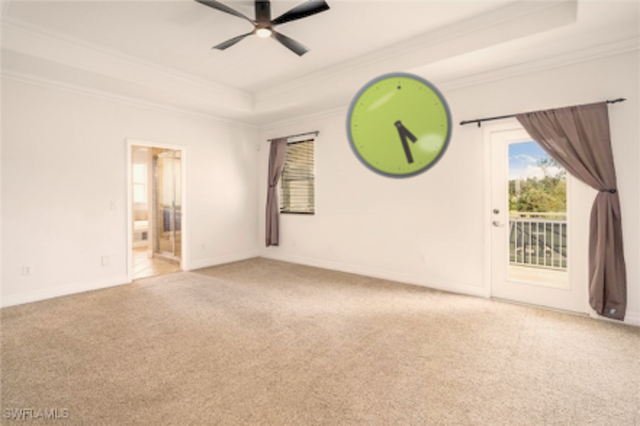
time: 4:27
